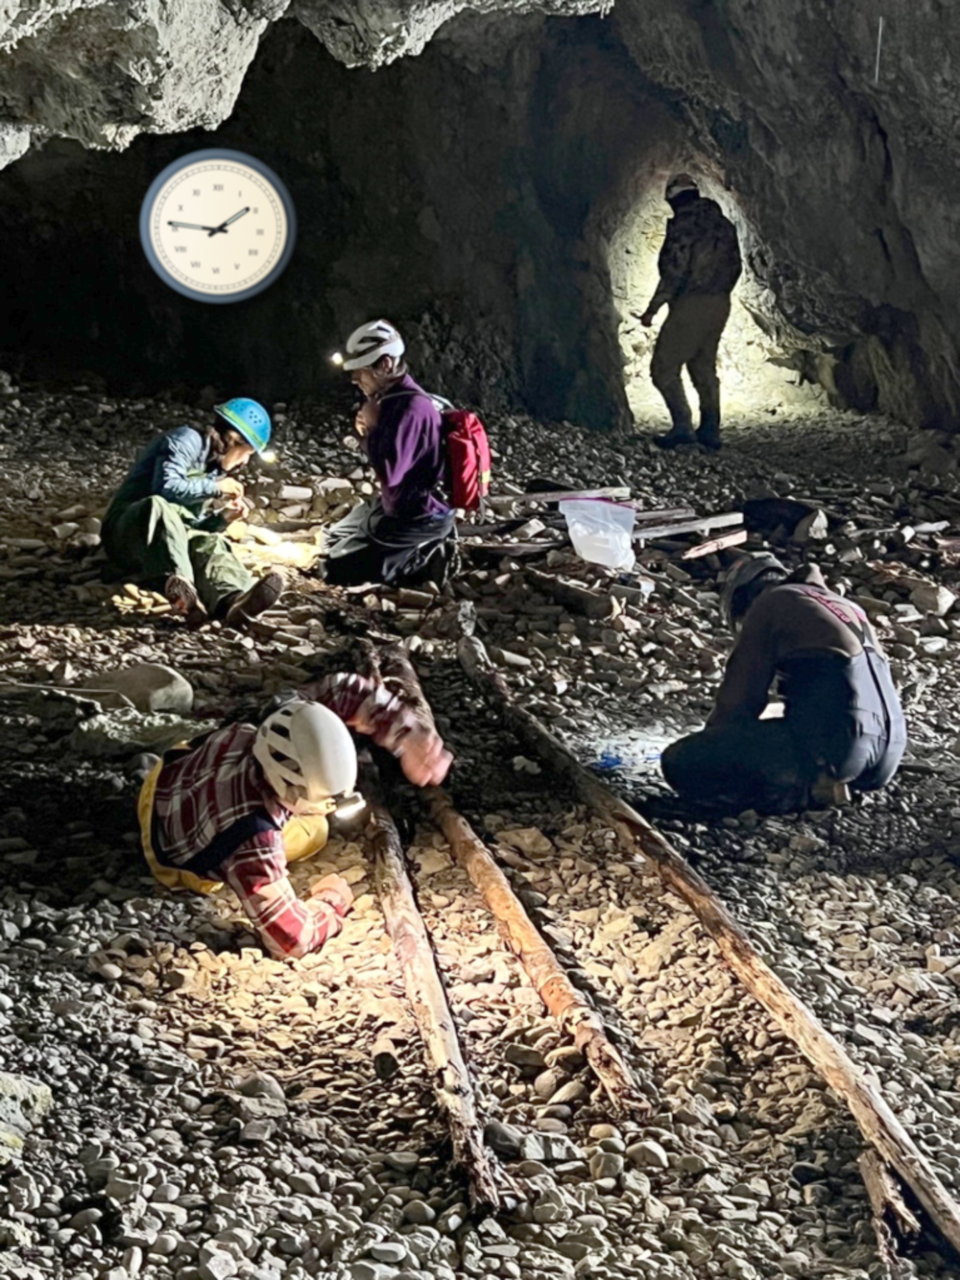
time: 1:46
